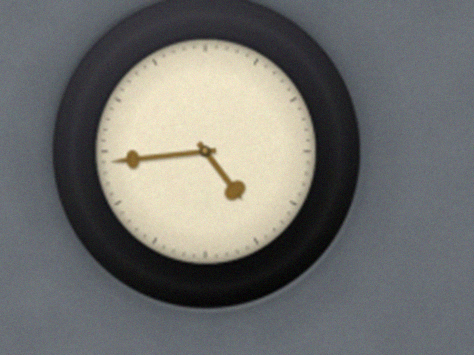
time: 4:44
